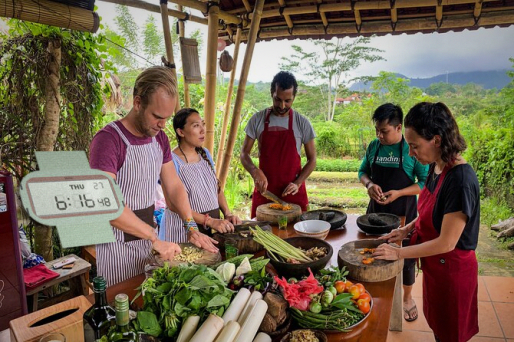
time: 6:16:48
